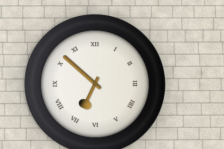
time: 6:52
